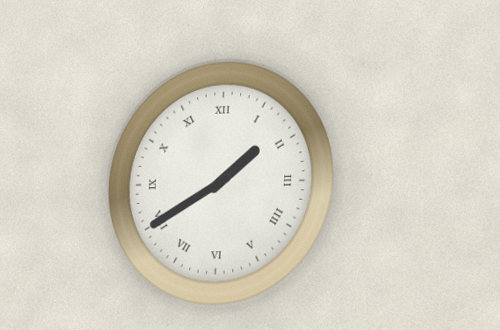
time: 1:40
